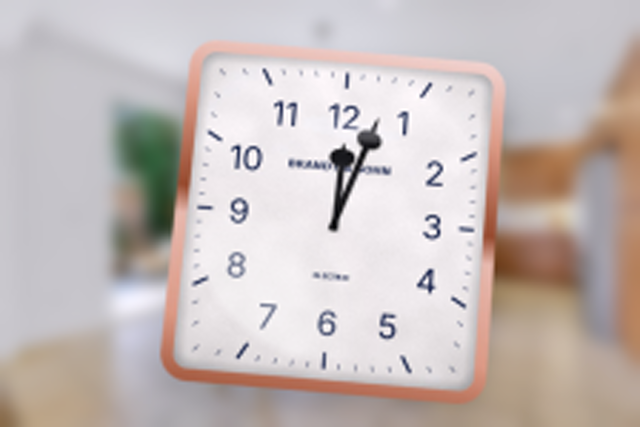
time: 12:03
